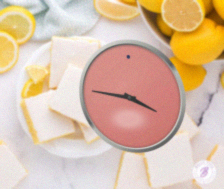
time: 3:46
